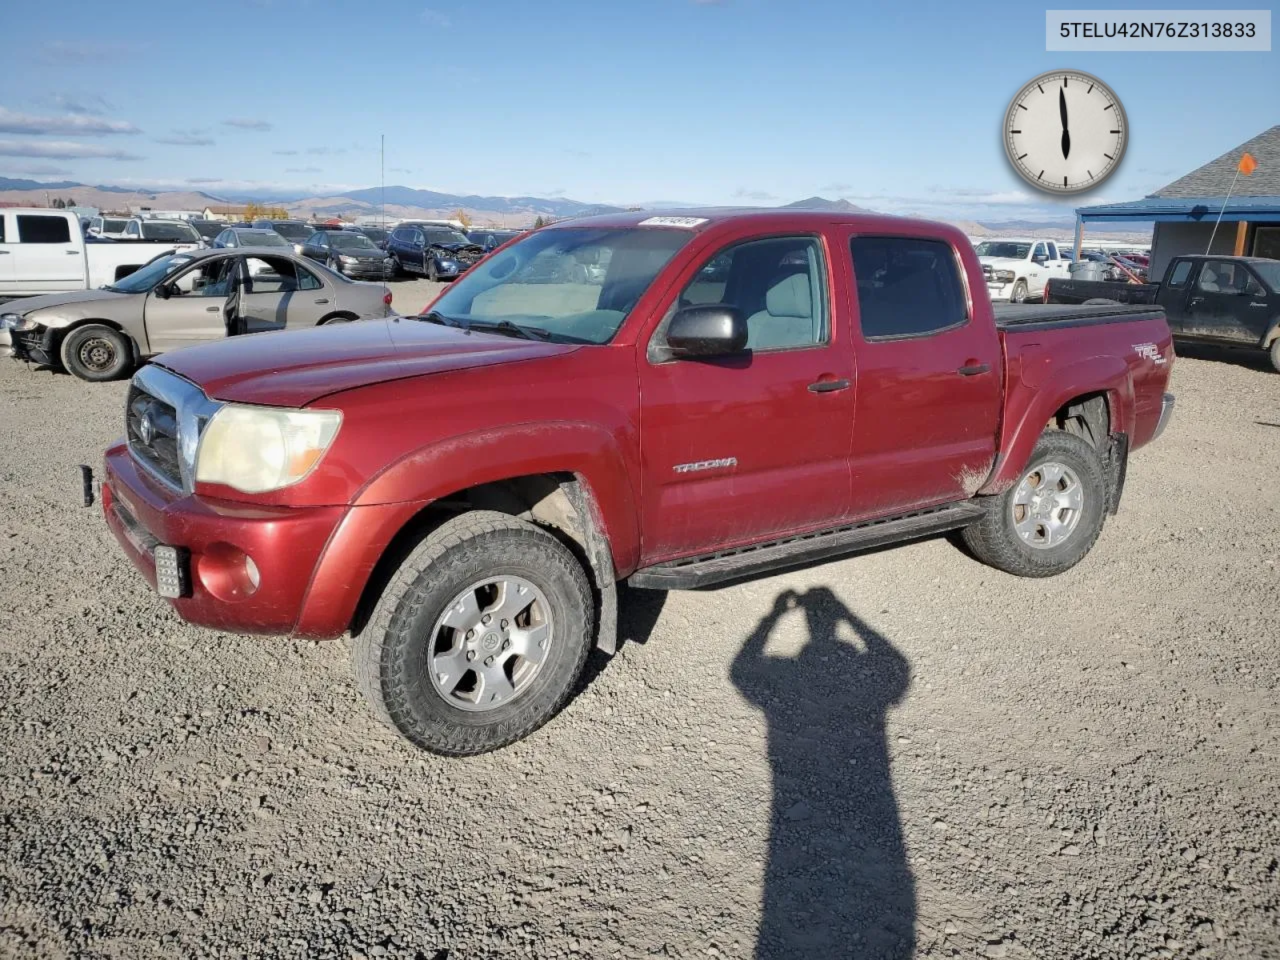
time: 5:59
